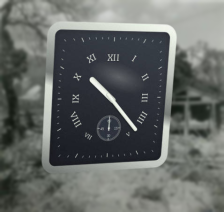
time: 10:23
